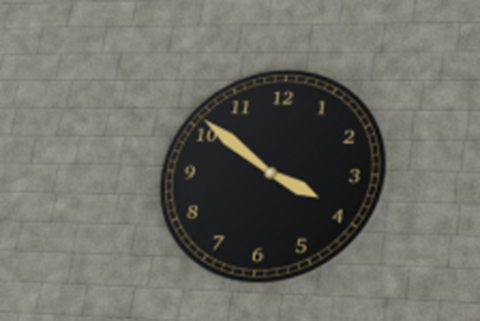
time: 3:51
